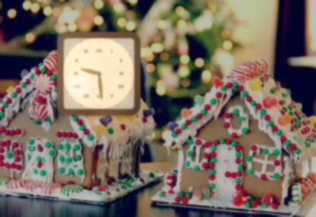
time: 9:29
